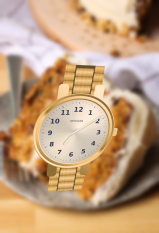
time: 7:09
